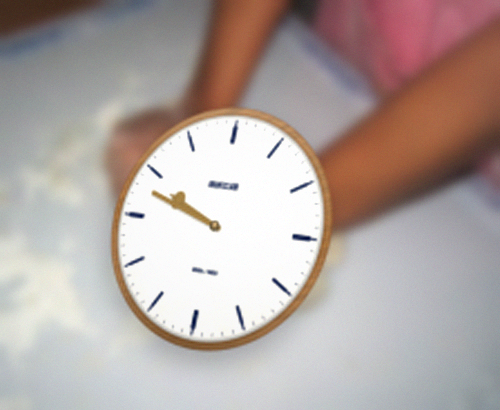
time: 9:48
